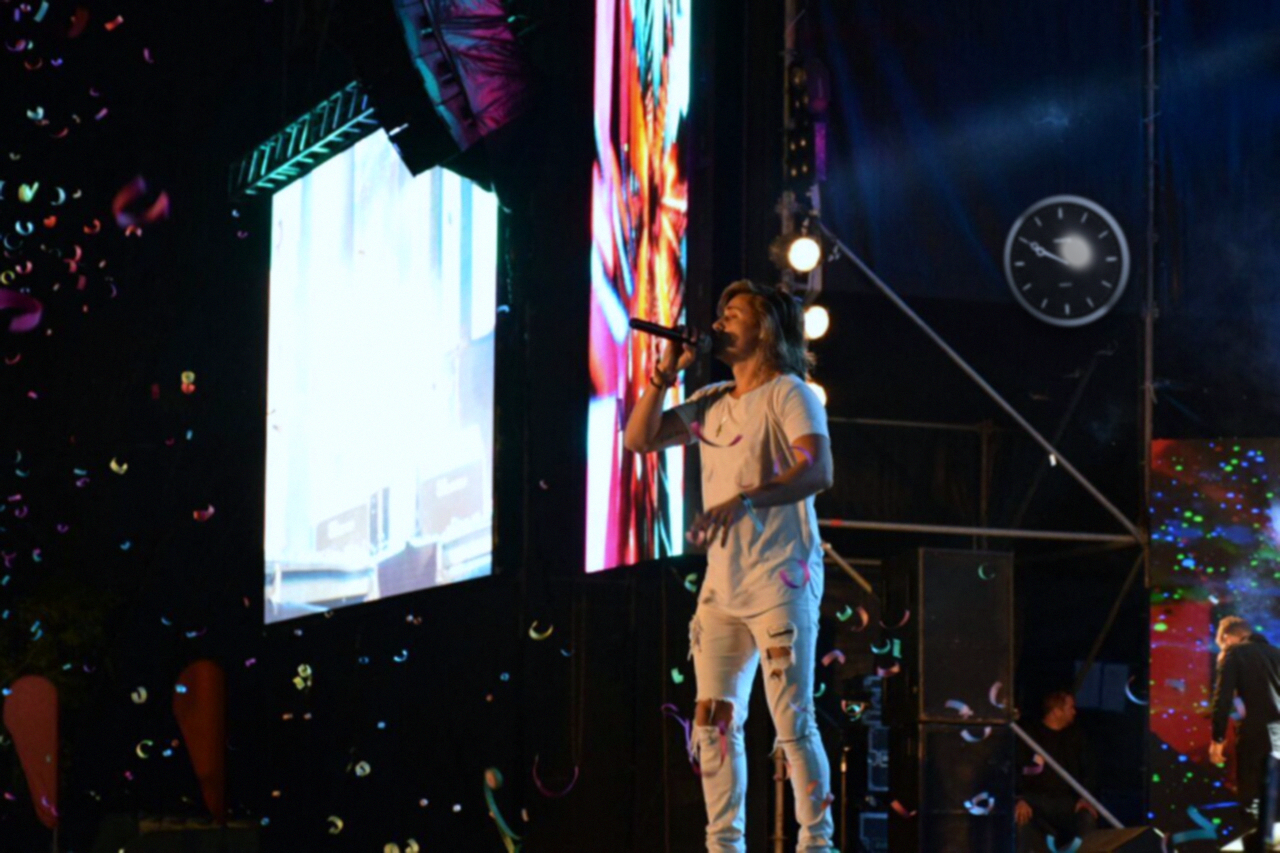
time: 9:50
